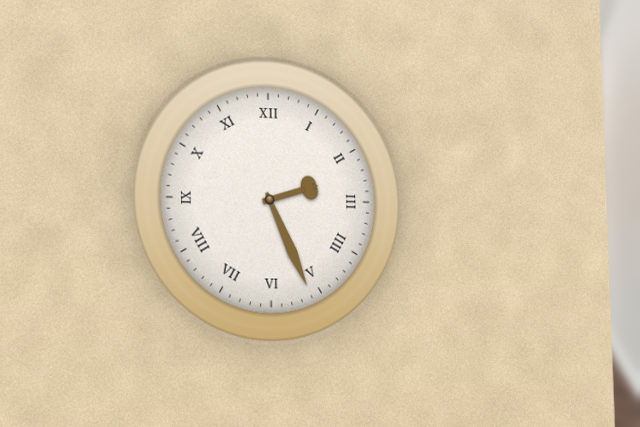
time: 2:26
